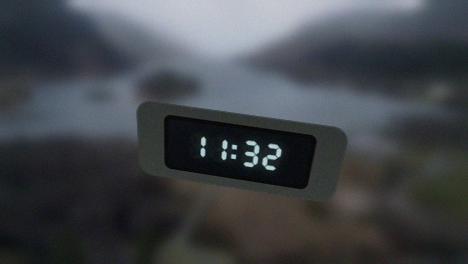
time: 11:32
